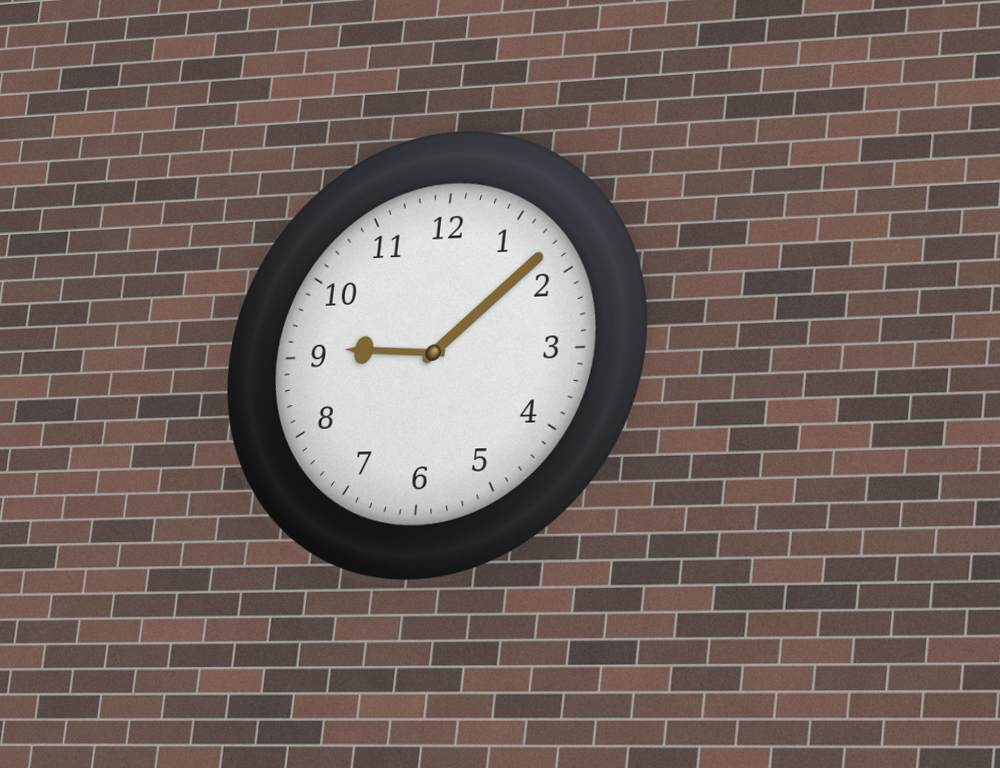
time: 9:08
